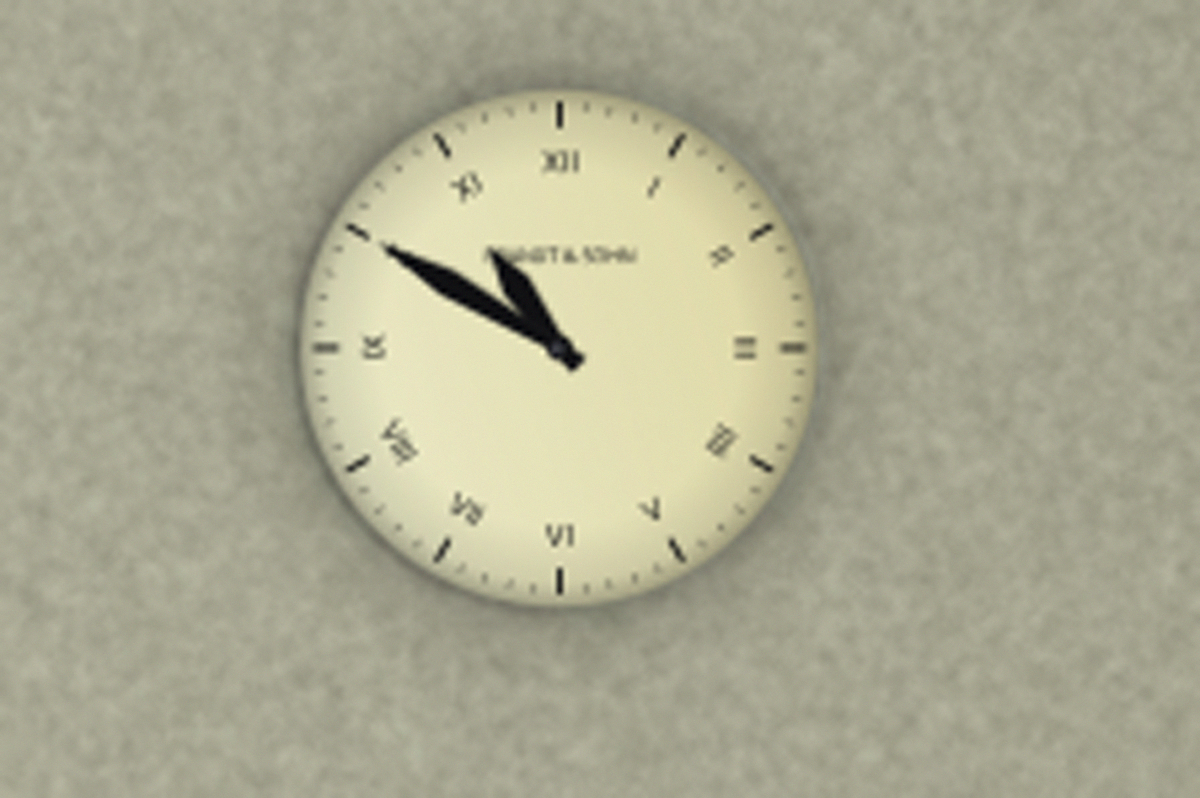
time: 10:50
